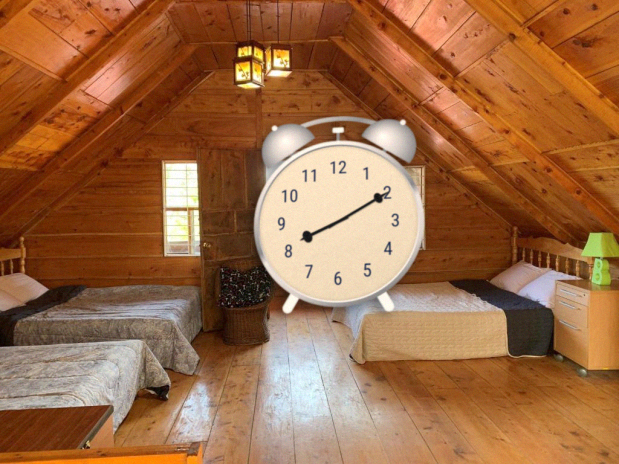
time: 8:10
